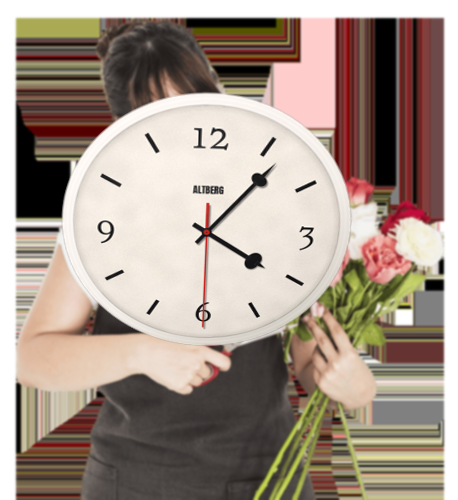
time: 4:06:30
